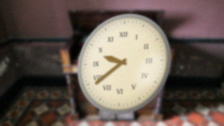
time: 9:39
